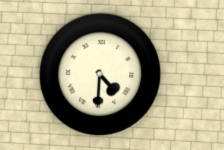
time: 4:30
